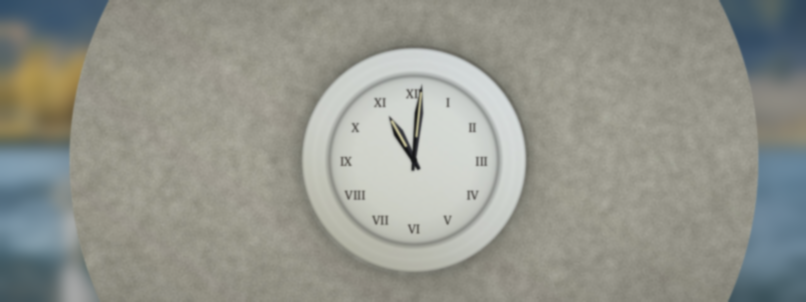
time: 11:01
